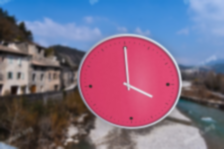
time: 4:00
